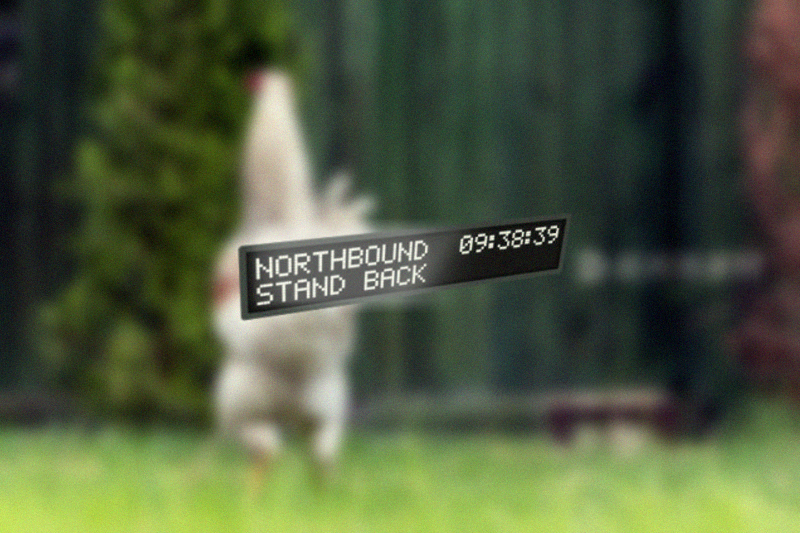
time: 9:38:39
